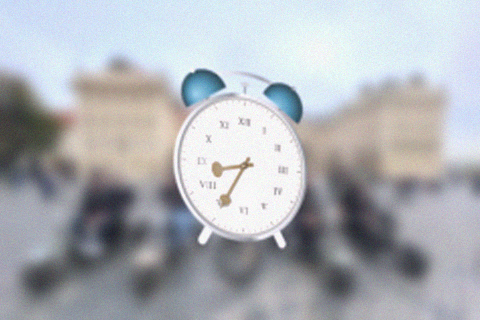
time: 8:35
